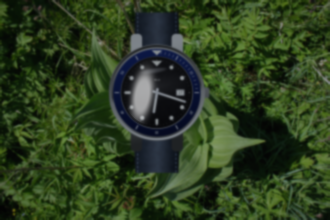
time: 6:18
